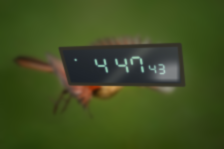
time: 4:47:43
